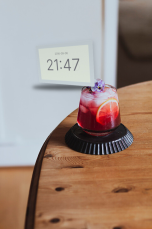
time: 21:47
